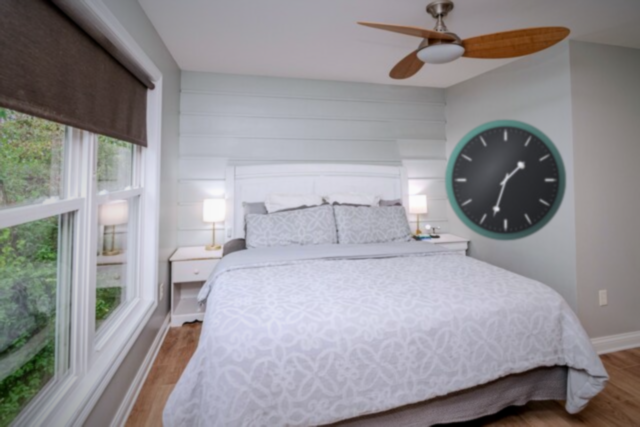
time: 1:33
